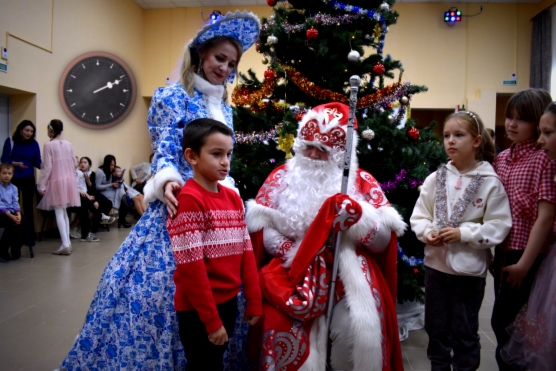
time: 2:11
